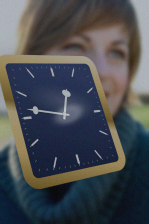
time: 12:47
